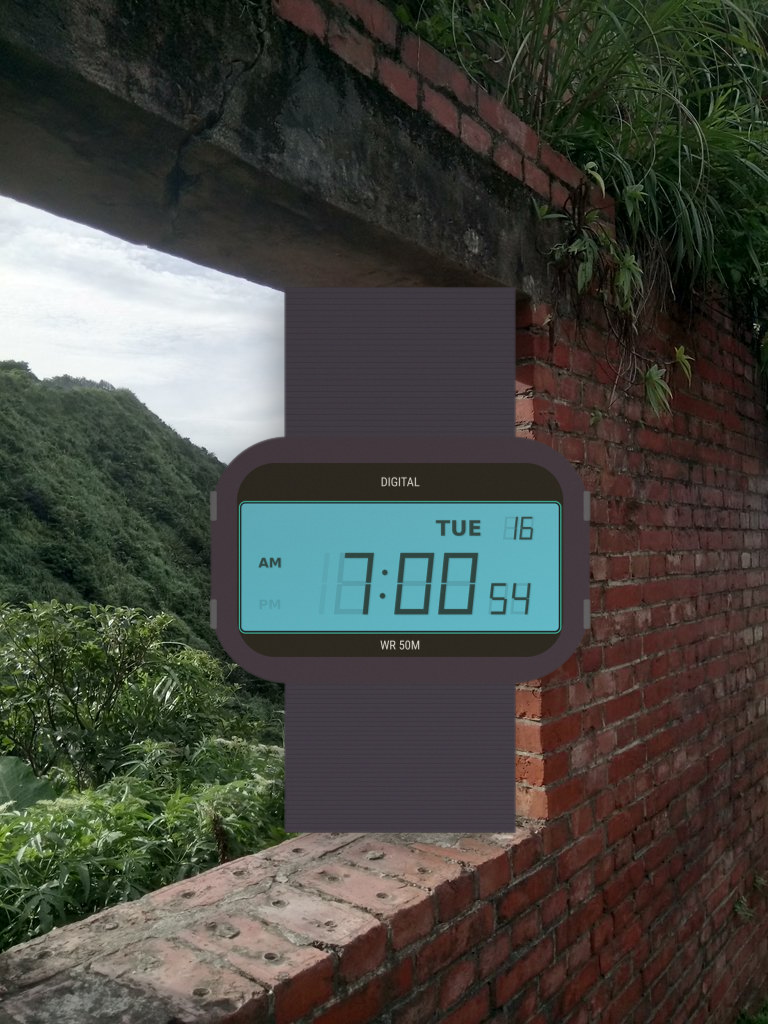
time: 7:00:54
